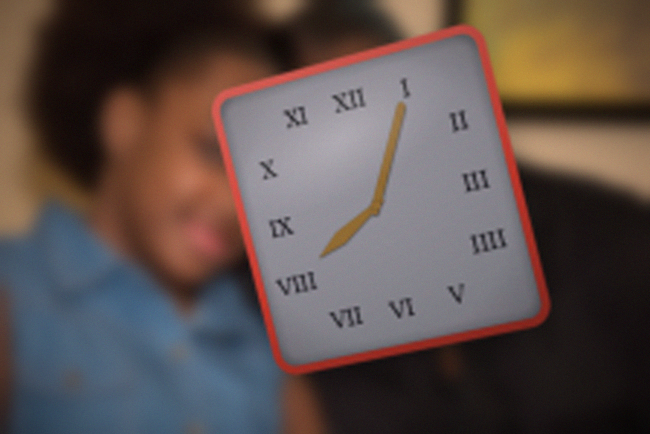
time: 8:05
